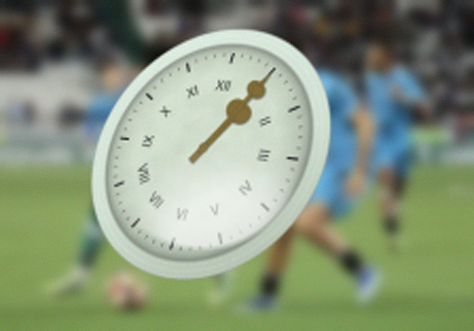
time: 1:05
